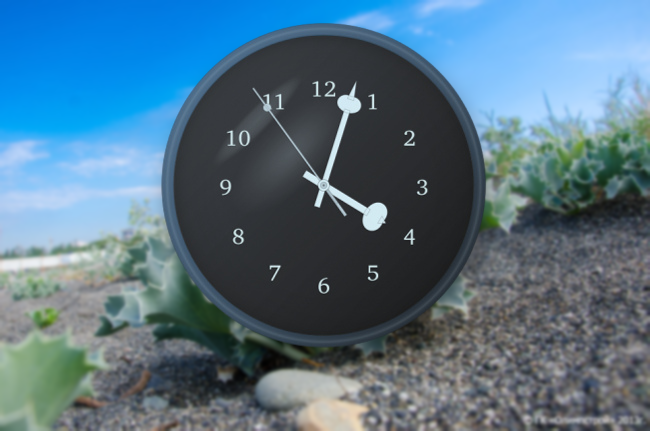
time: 4:02:54
